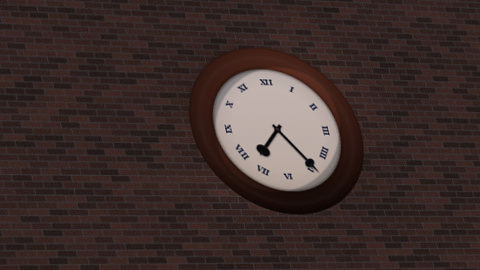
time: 7:24
